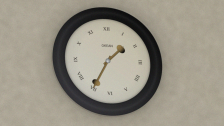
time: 1:35
